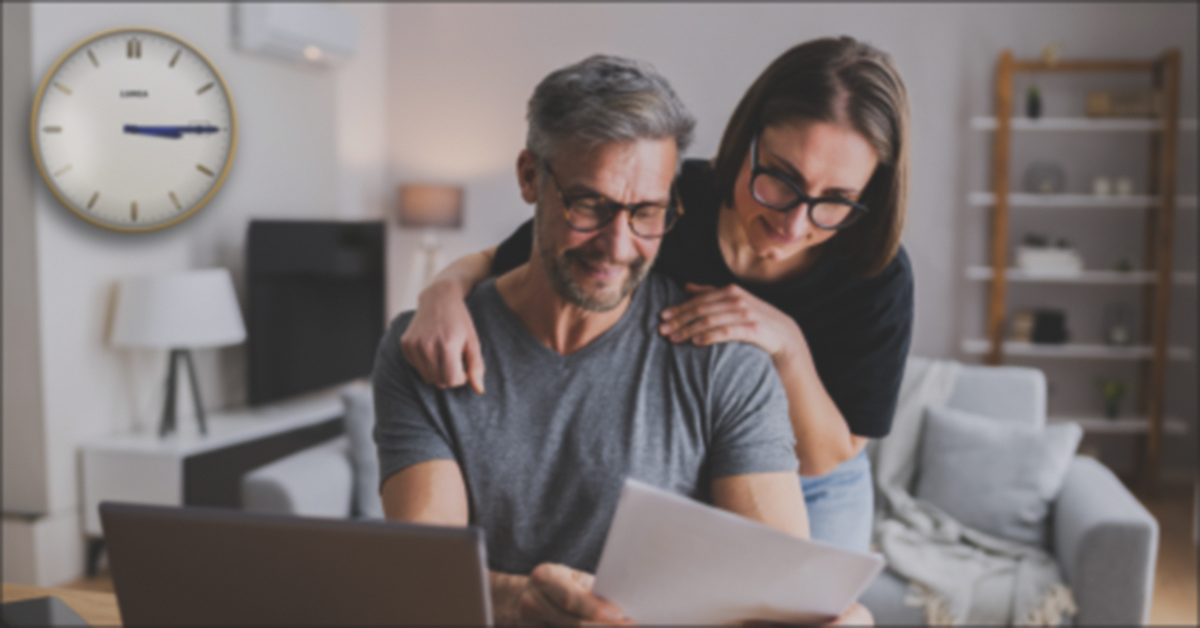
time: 3:15
